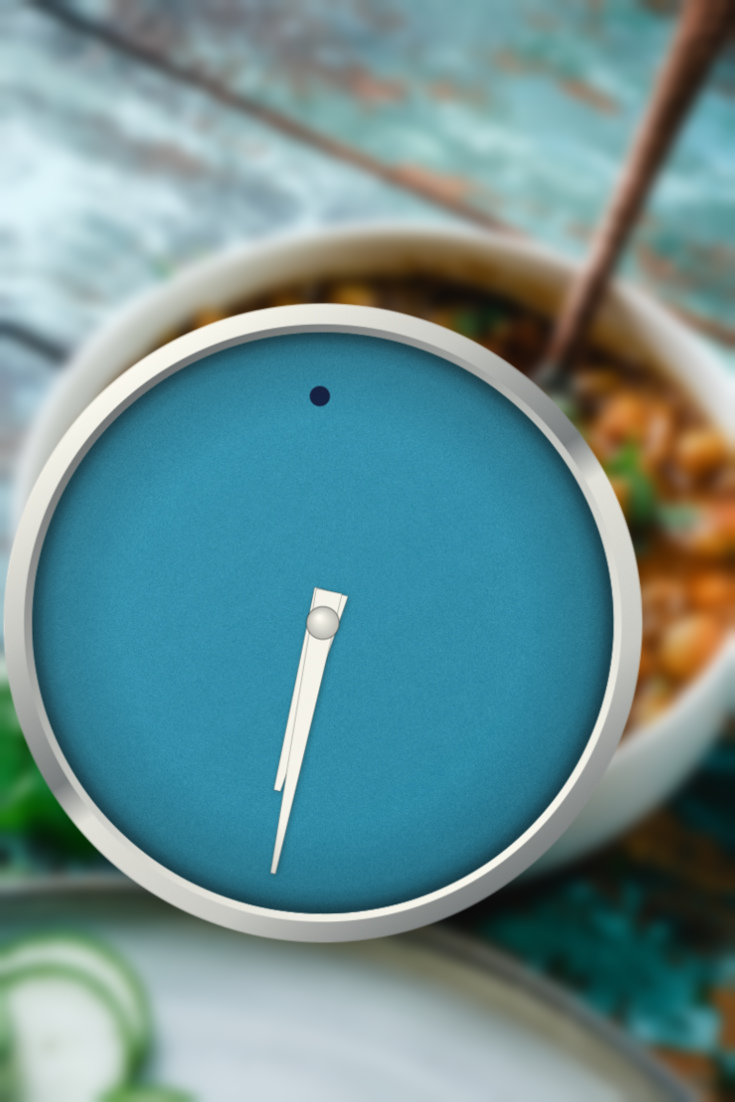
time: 6:32
